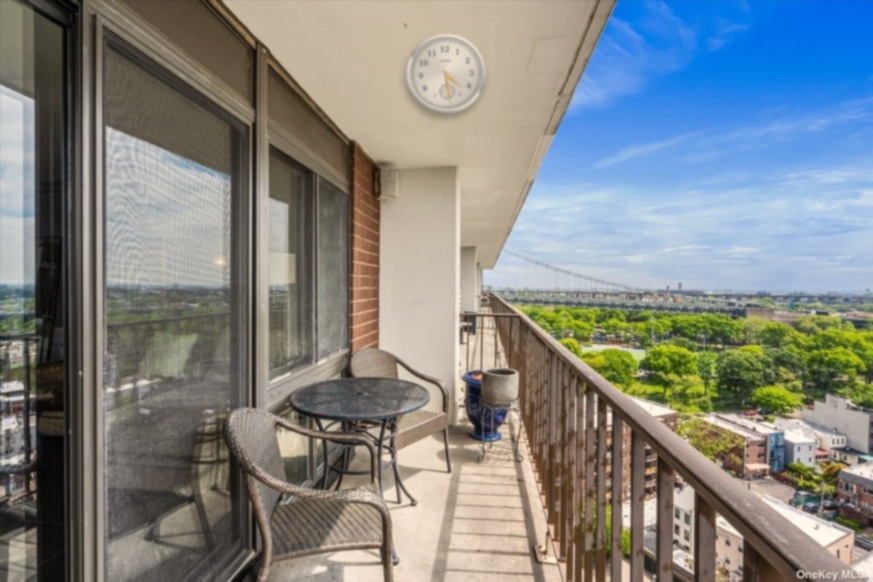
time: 4:29
